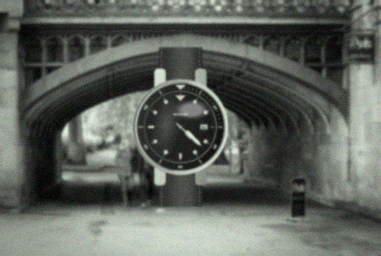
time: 4:22
